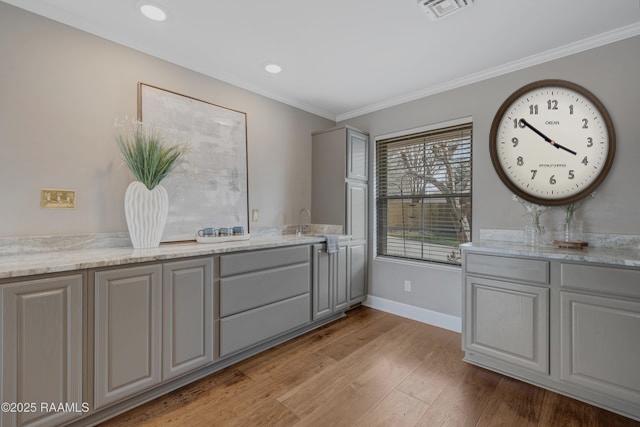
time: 3:51
